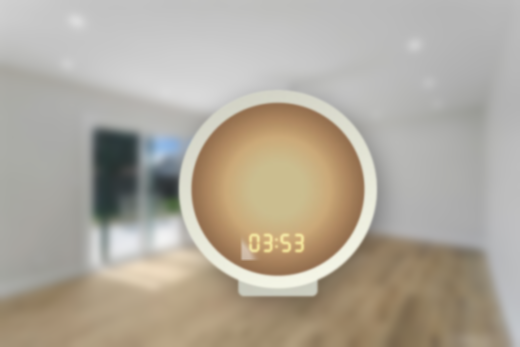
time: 3:53
